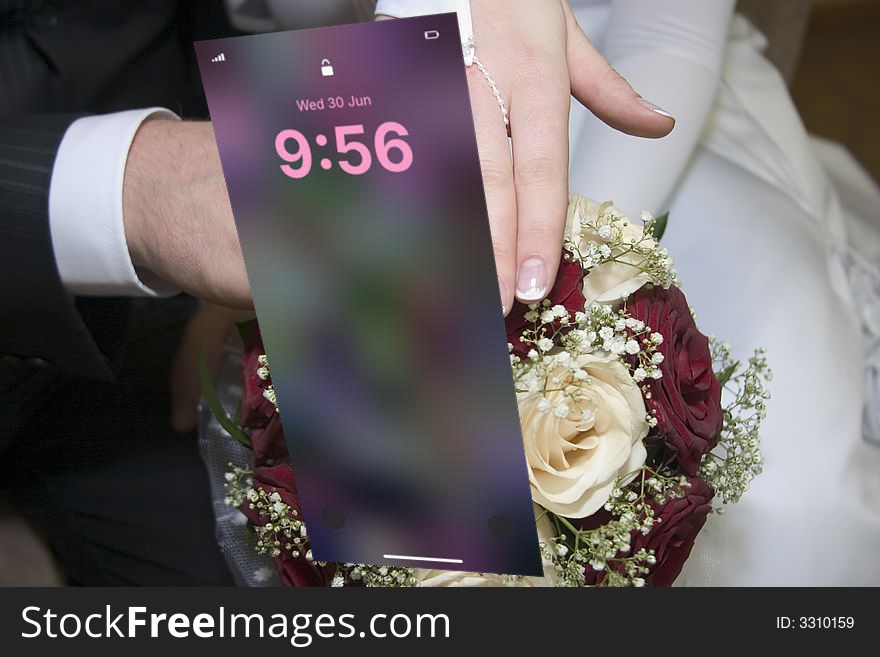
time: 9:56
